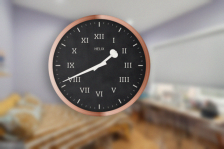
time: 1:41
